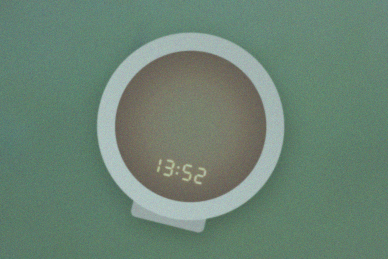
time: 13:52
